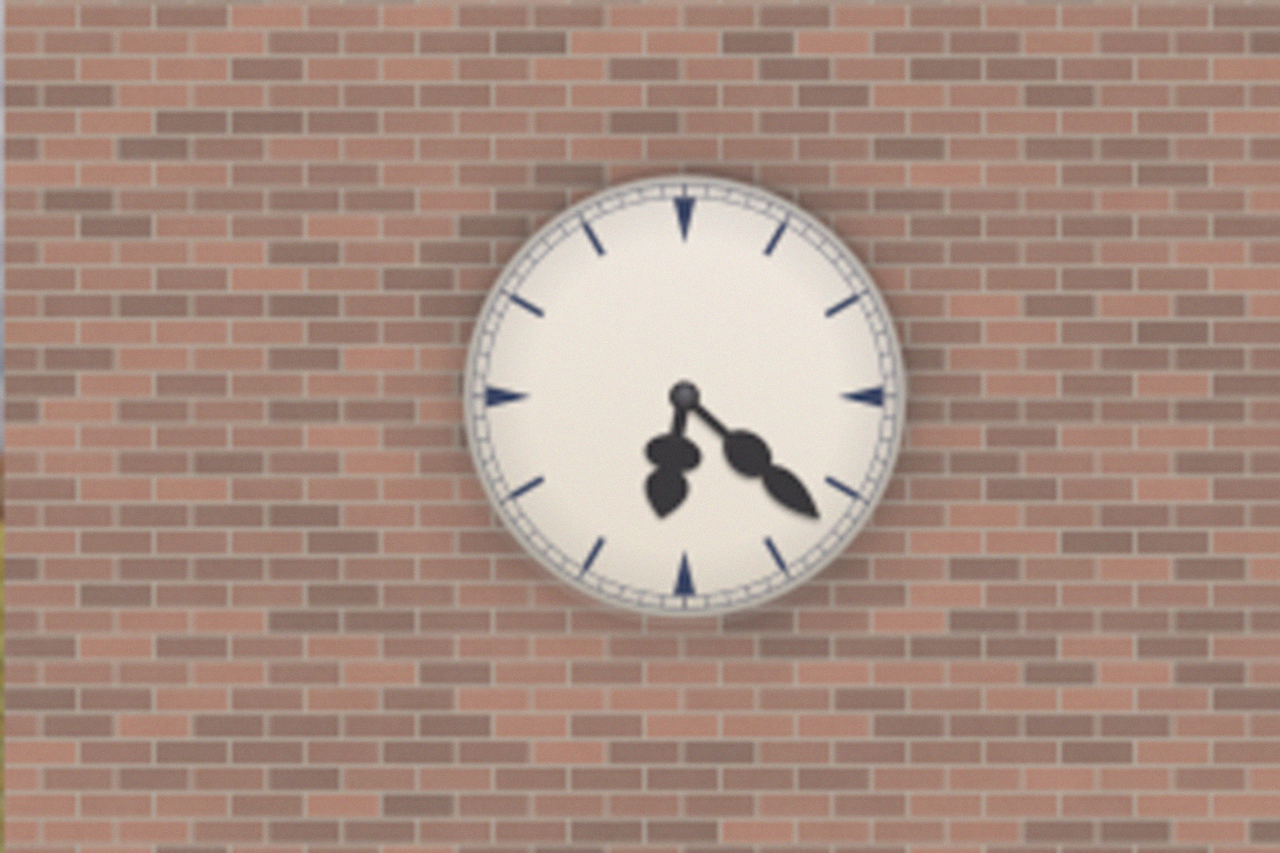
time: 6:22
